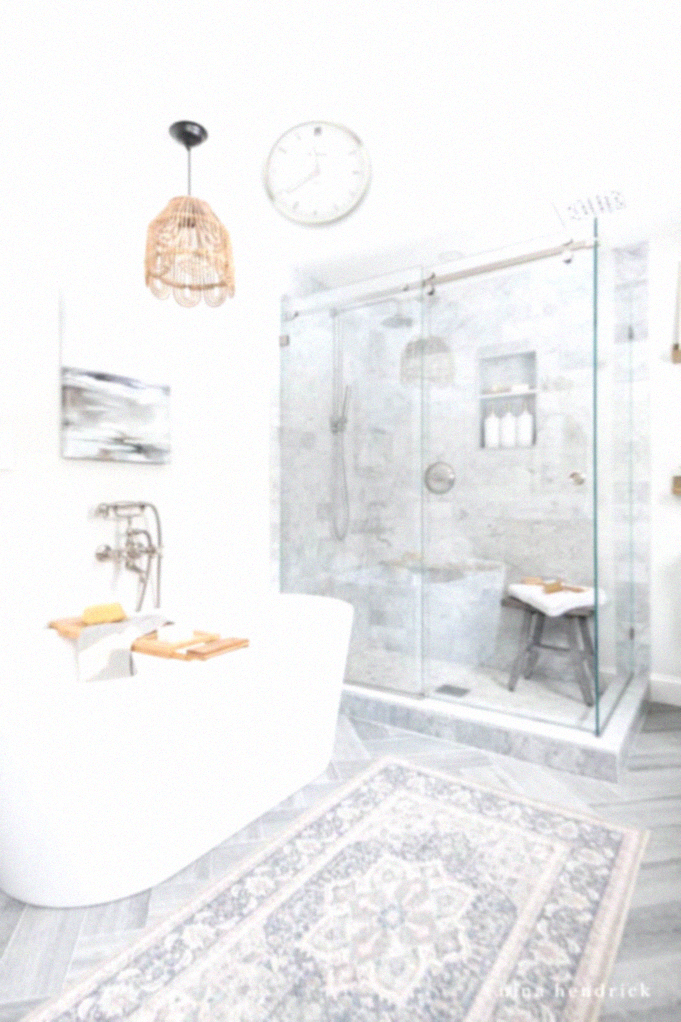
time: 11:39
